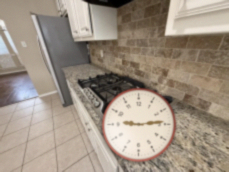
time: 9:14
